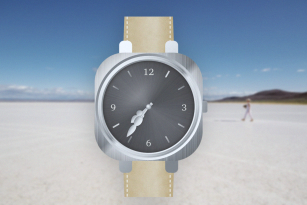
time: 7:36
